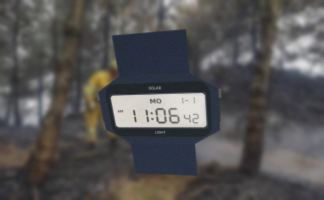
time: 11:06:42
